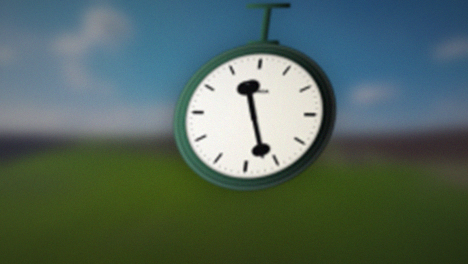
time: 11:27
